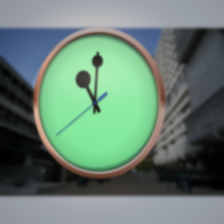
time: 11:00:39
